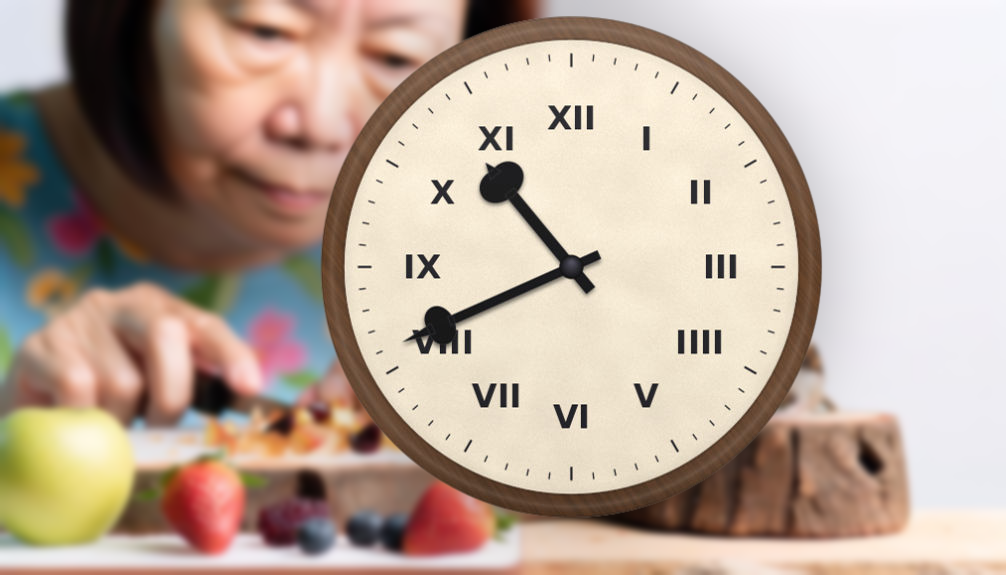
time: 10:41
